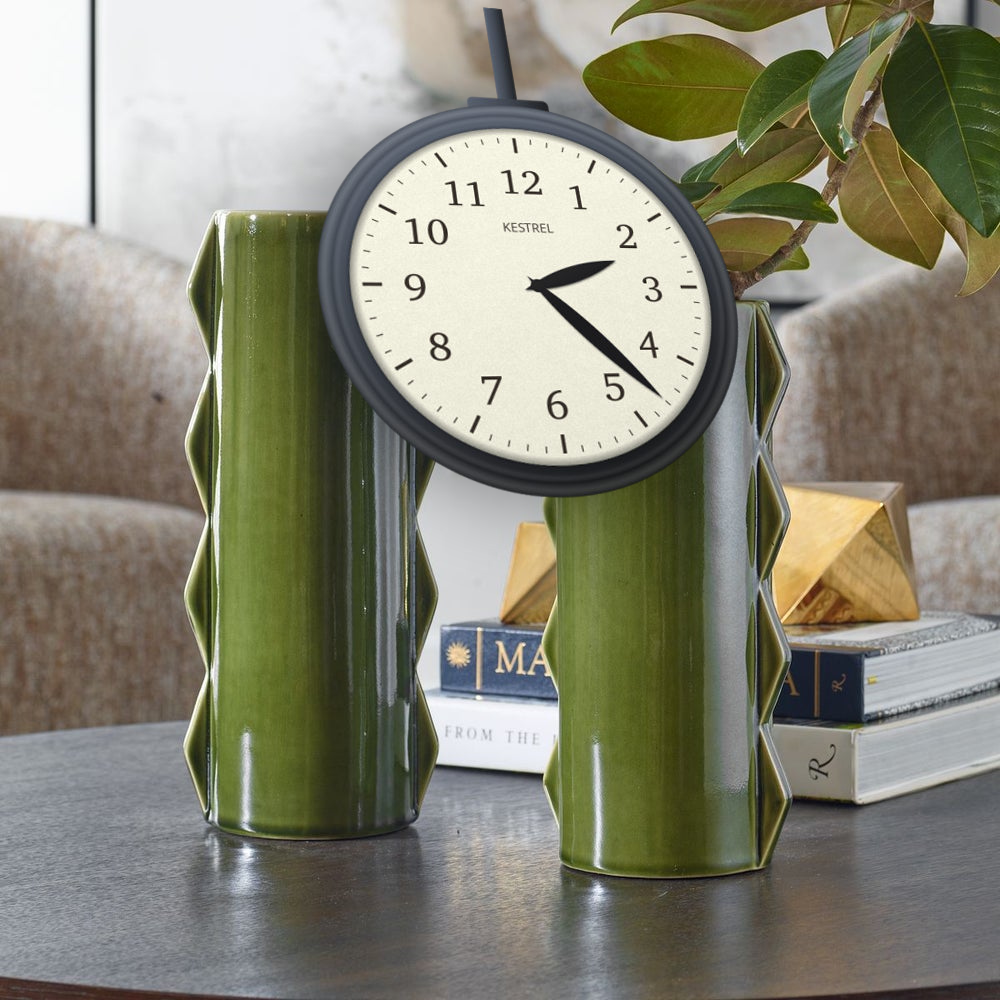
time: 2:23
